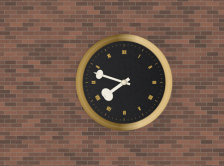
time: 7:48
